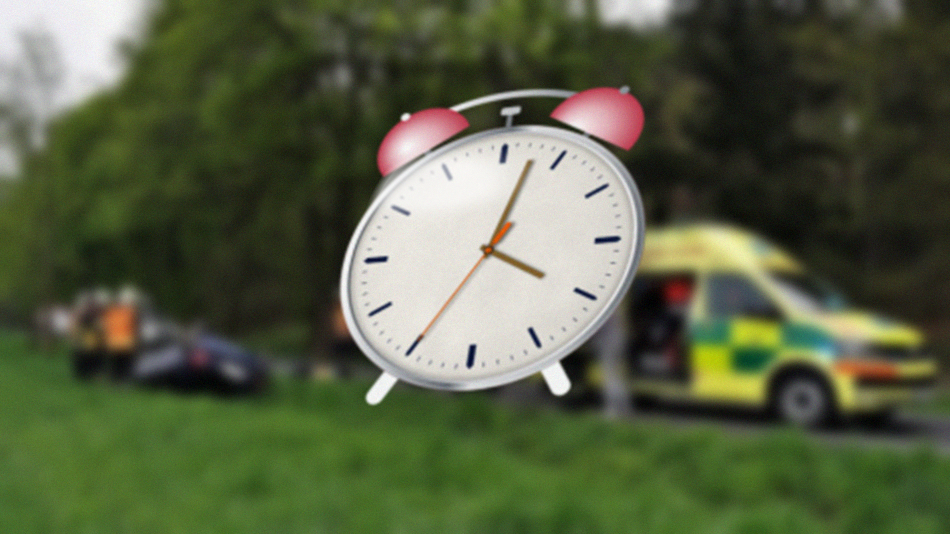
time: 4:02:35
